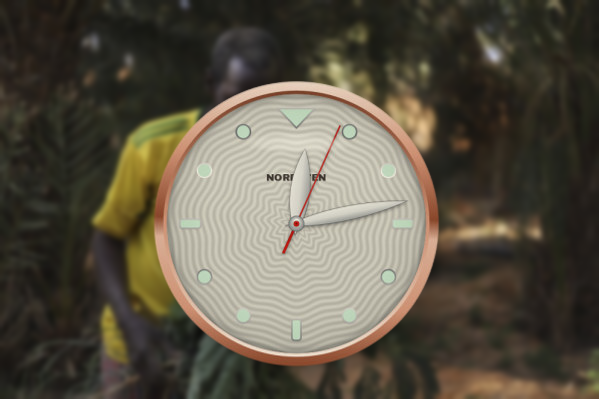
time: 12:13:04
